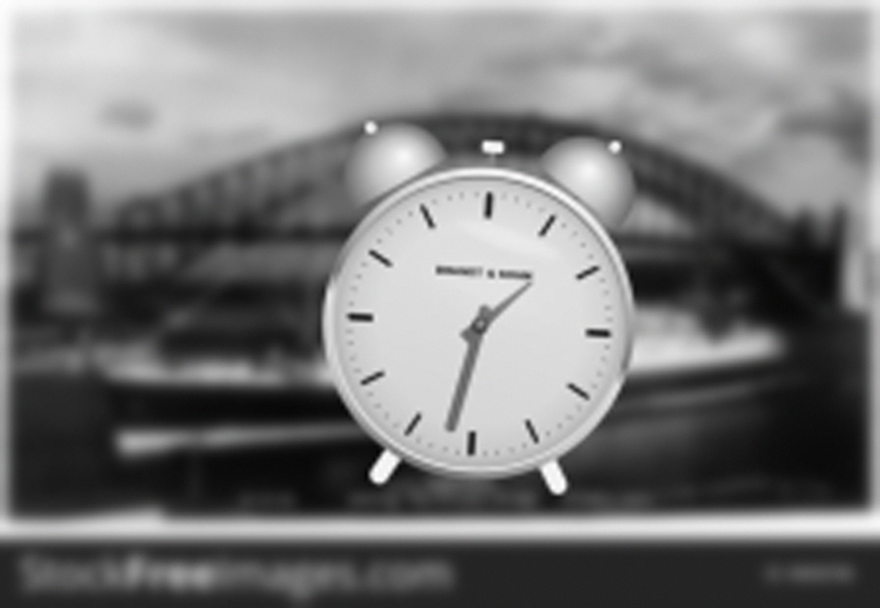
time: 1:32
